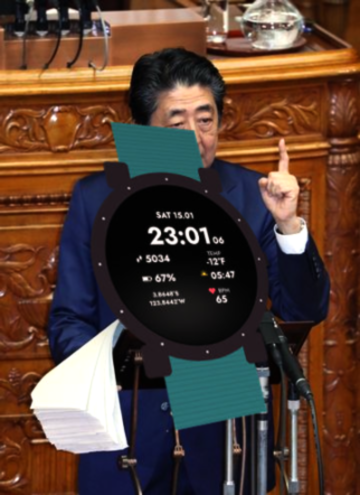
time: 23:01:06
